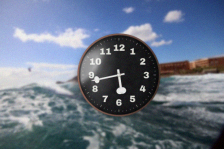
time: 5:43
